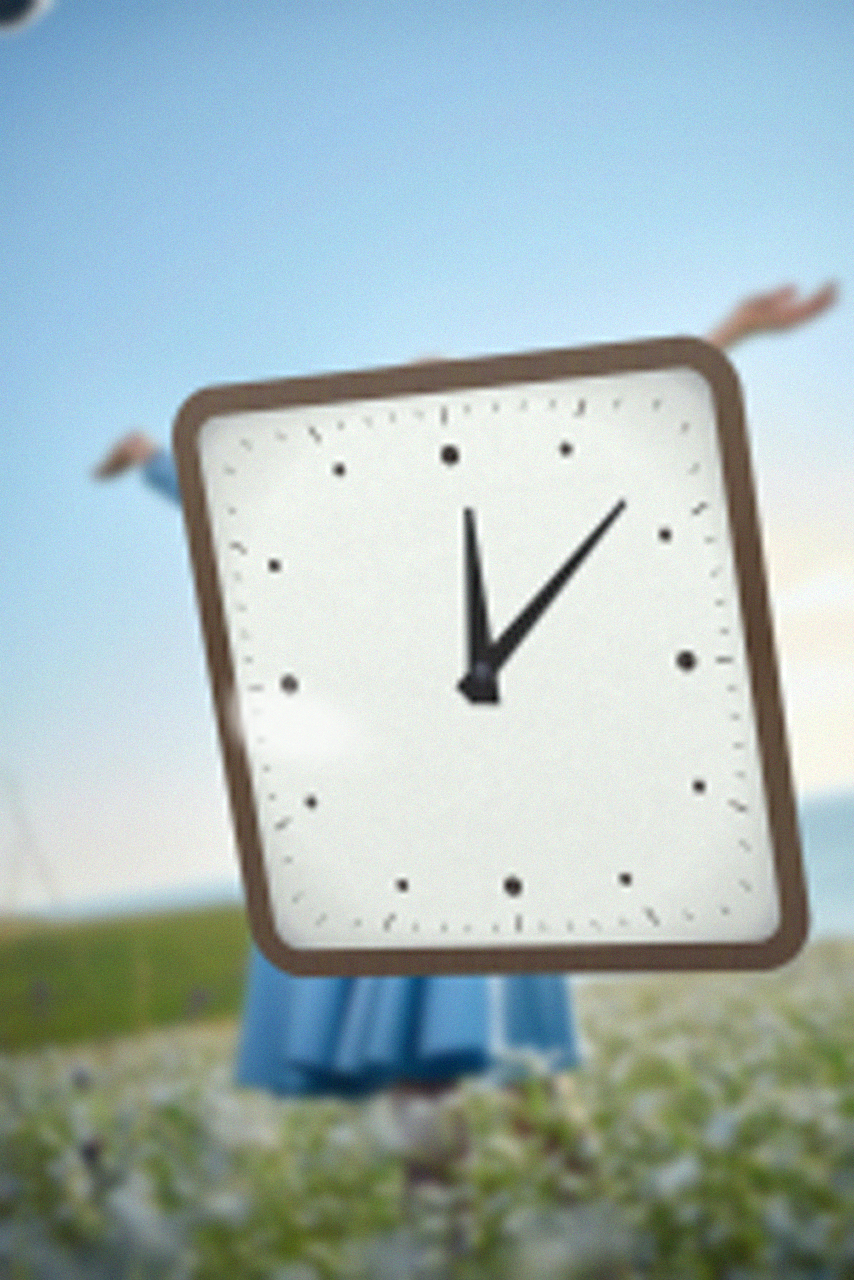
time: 12:08
